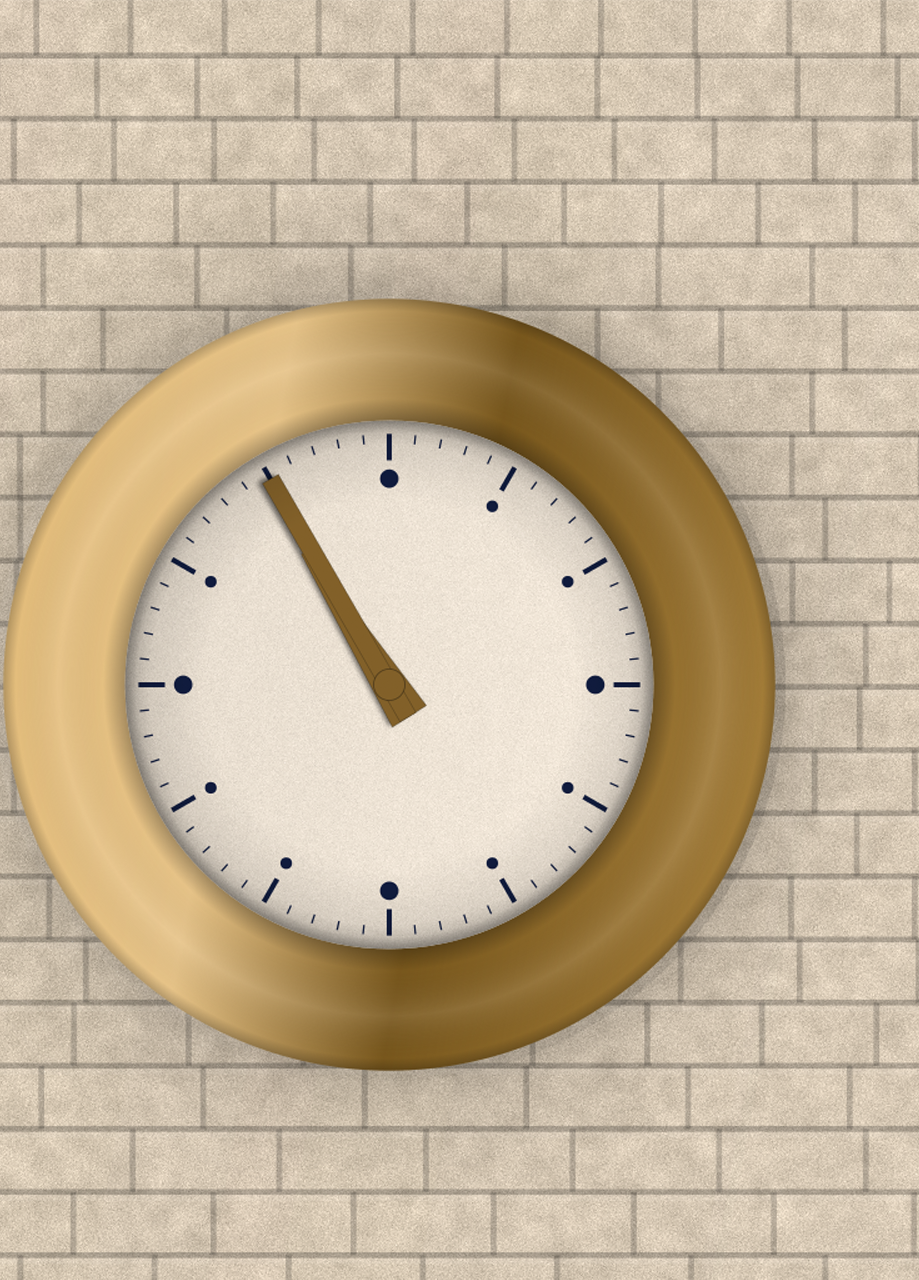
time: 10:55
